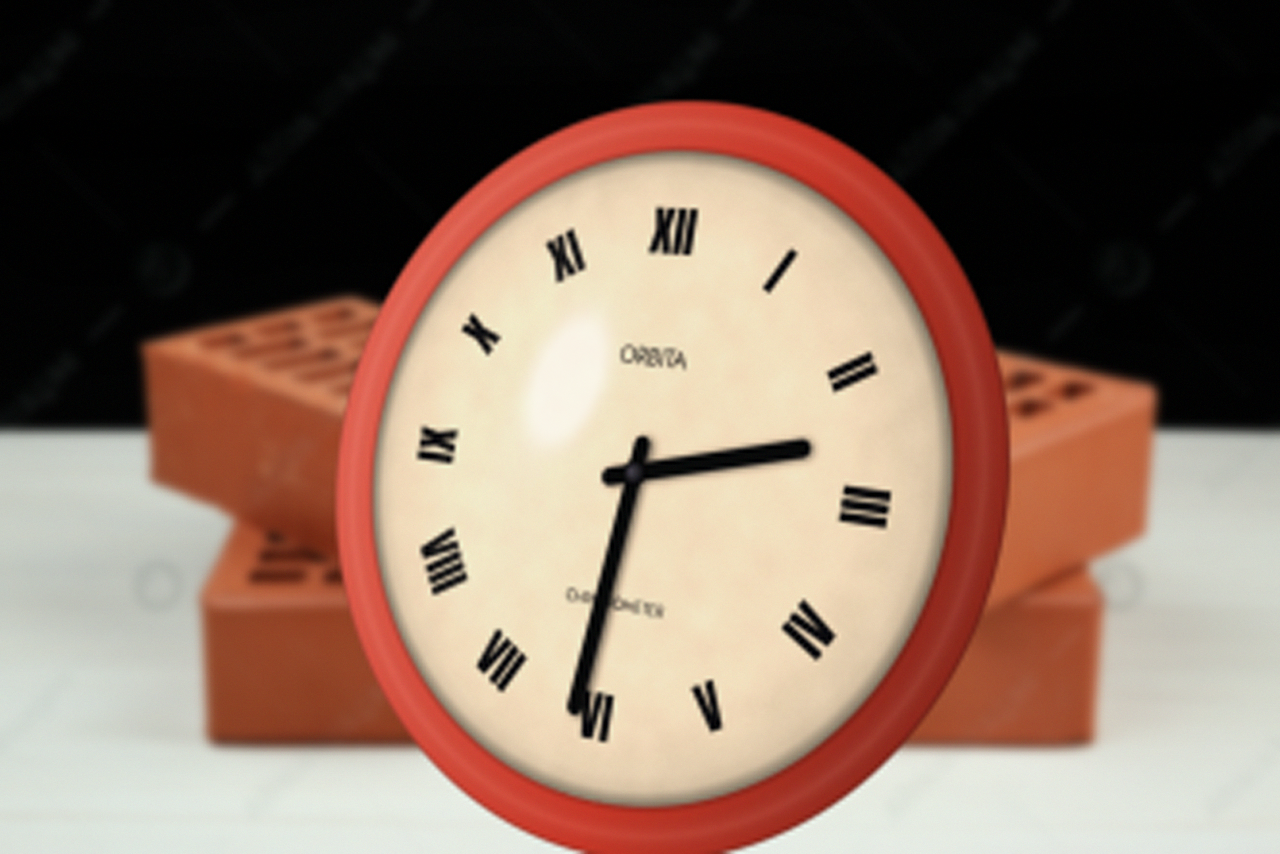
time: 2:31
